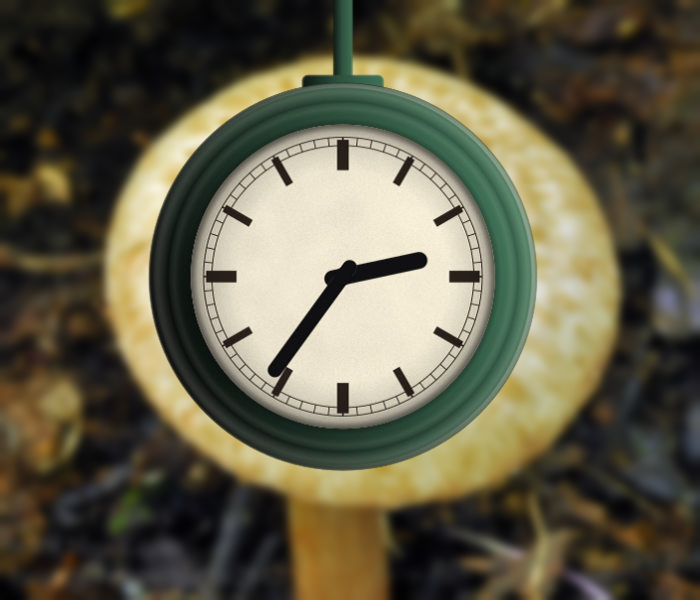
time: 2:36
